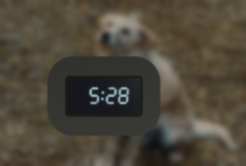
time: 5:28
